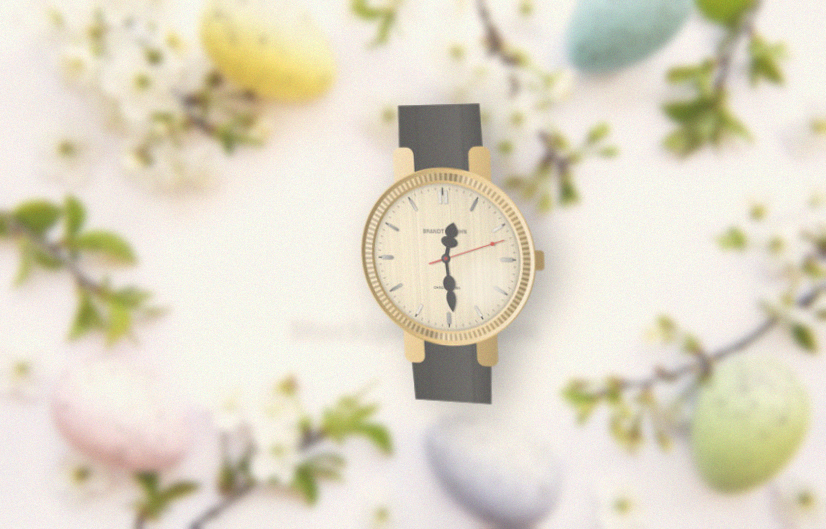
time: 12:29:12
